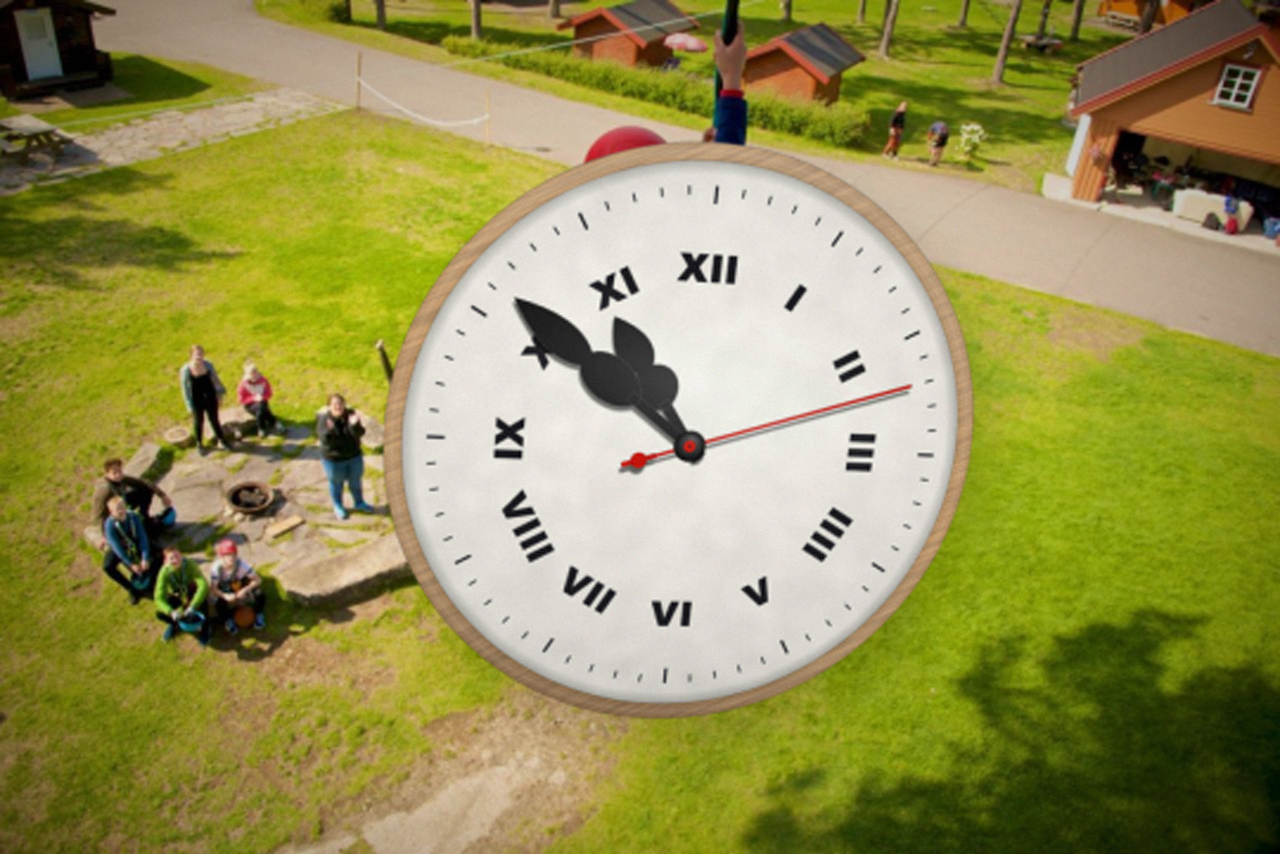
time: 10:51:12
